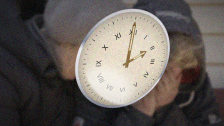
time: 2:00
